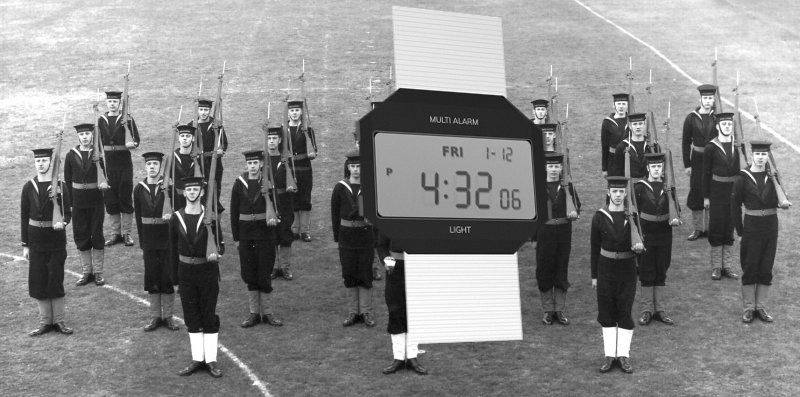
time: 4:32:06
